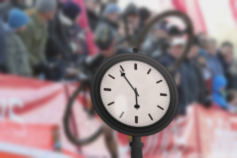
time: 5:54
